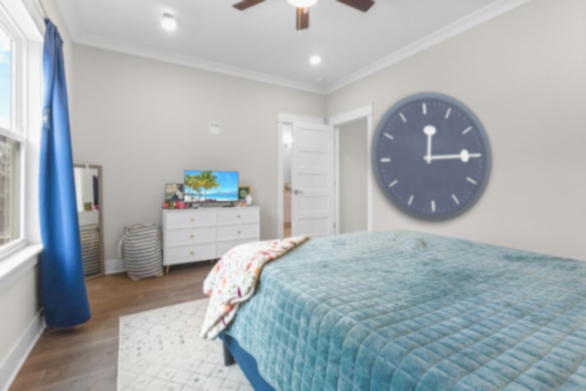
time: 12:15
